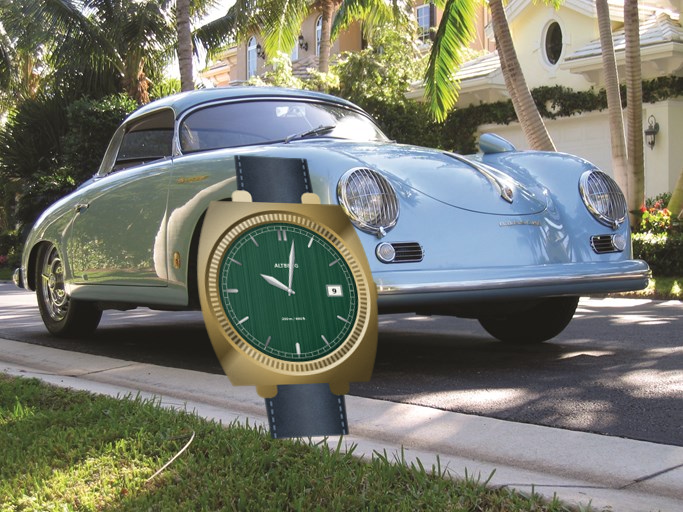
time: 10:02
